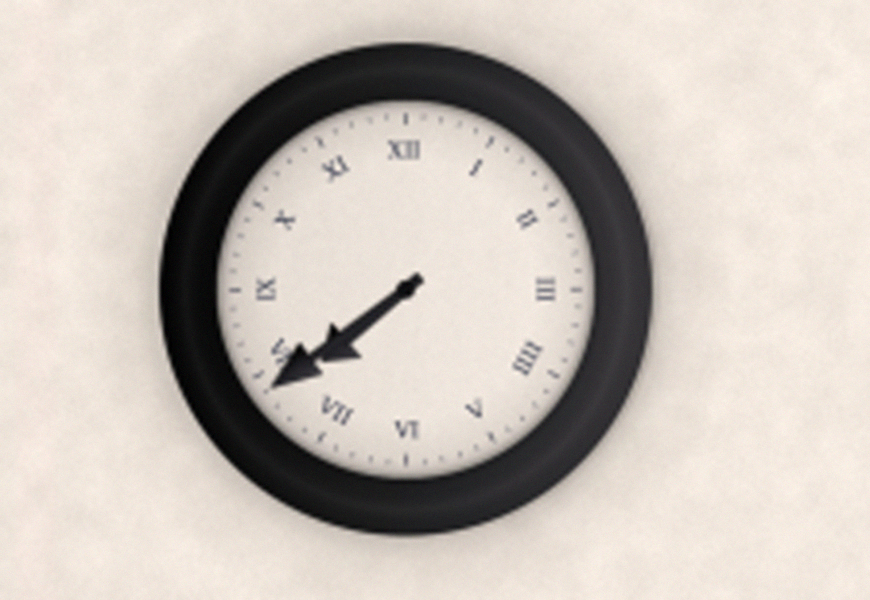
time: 7:39
